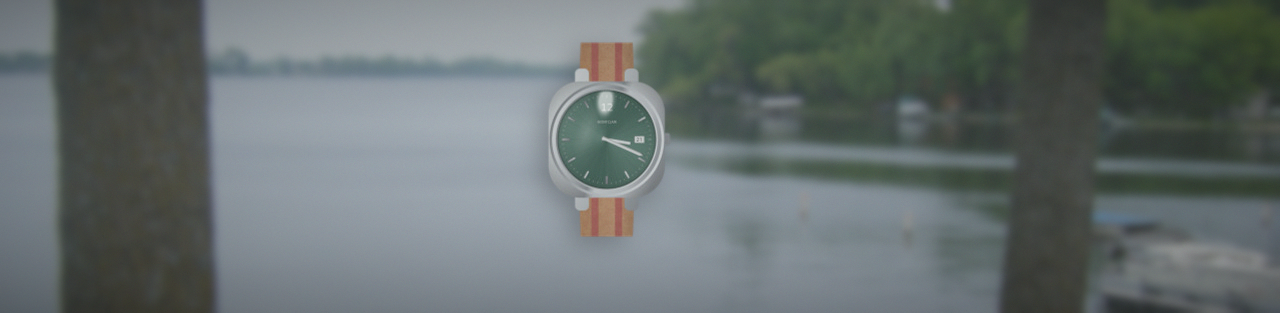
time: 3:19
